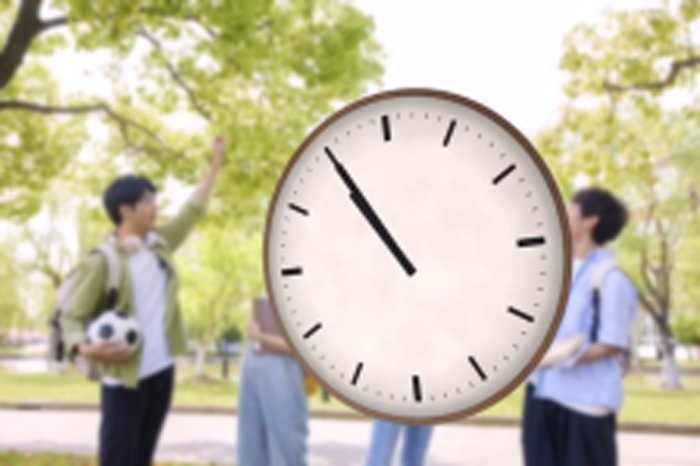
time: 10:55
